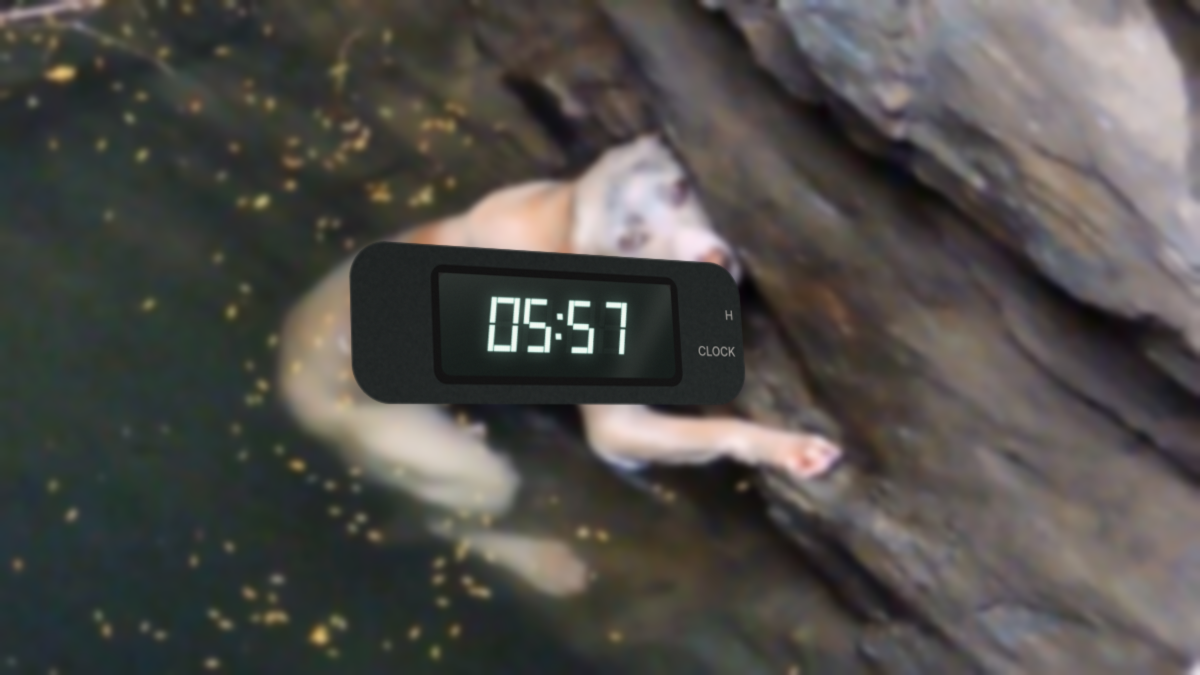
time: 5:57
